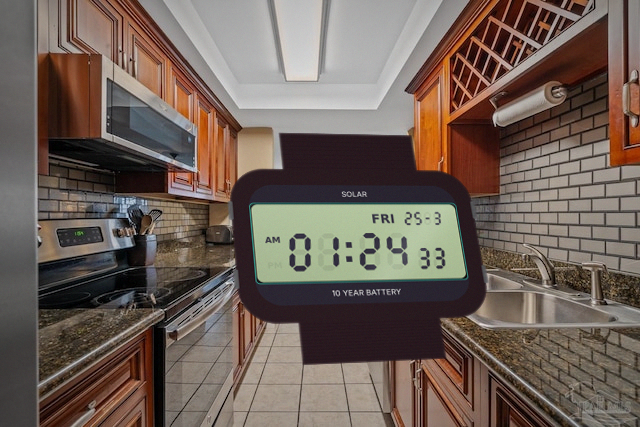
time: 1:24:33
